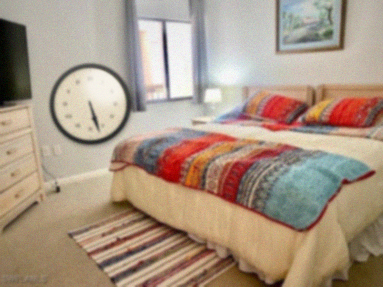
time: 5:27
